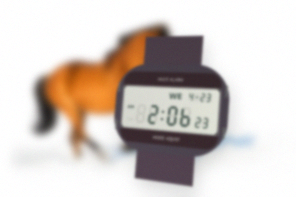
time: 2:06
